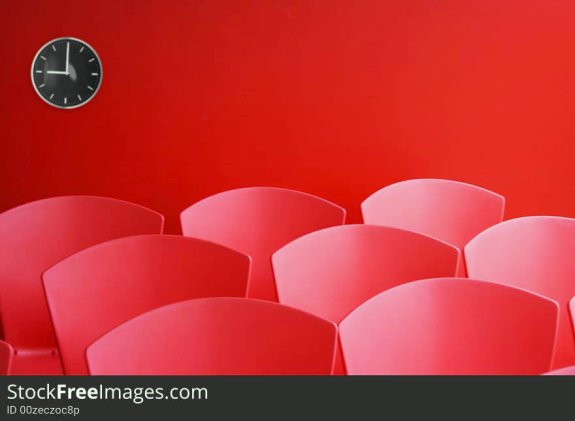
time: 9:00
